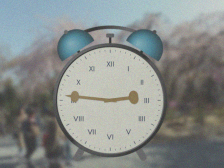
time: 2:46
